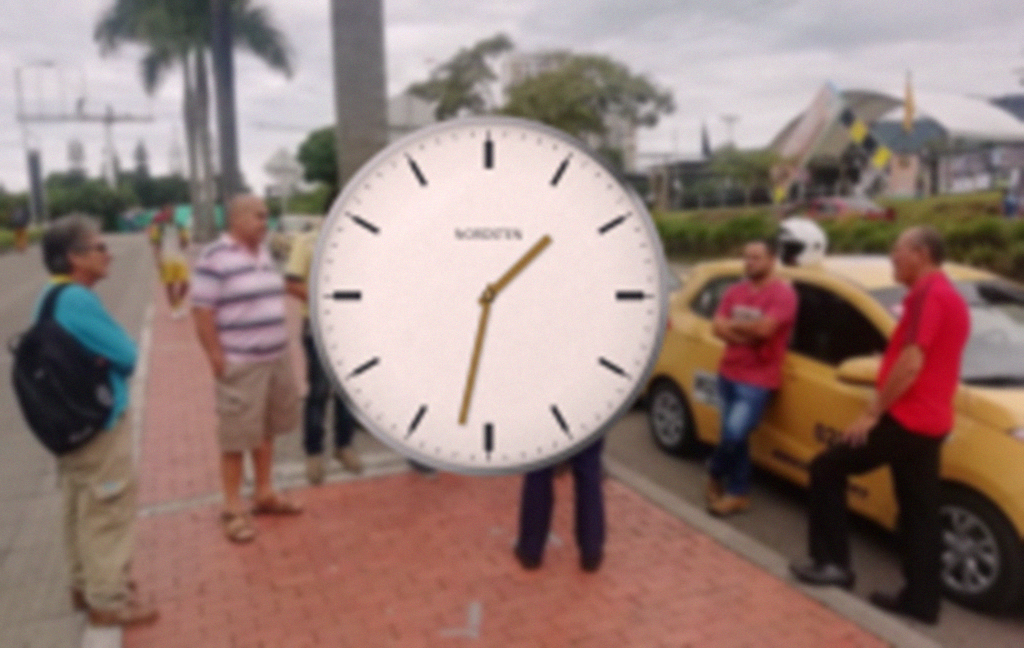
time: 1:32
